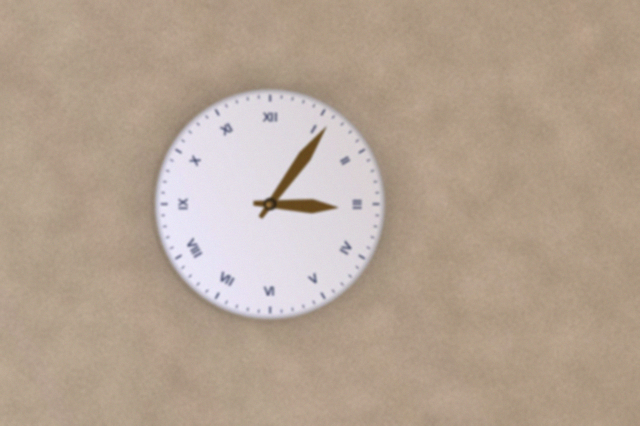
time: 3:06
